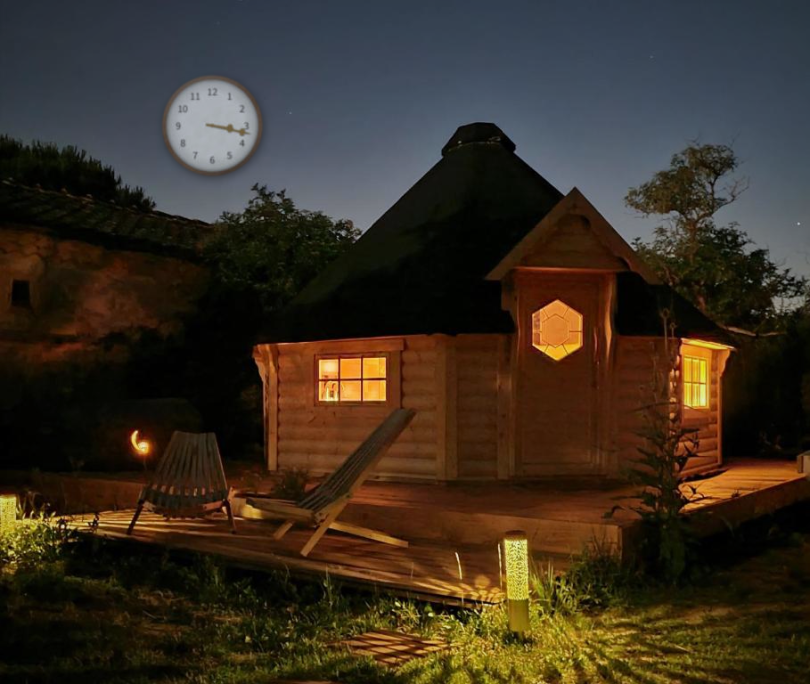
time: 3:17
